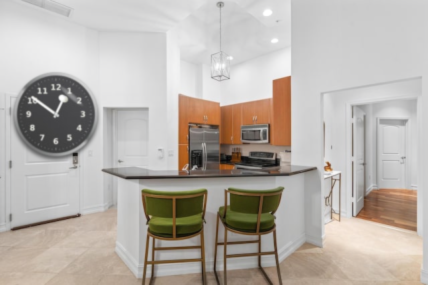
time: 12:51
